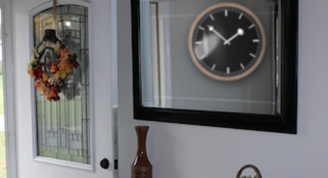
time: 1:52
